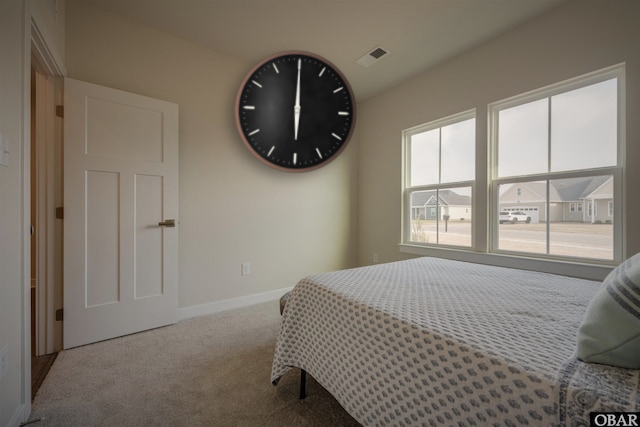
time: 6:00
